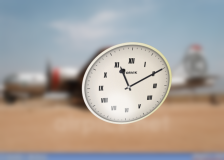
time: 11:10
